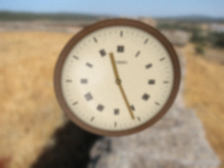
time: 11:26
